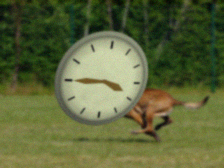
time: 3:45
